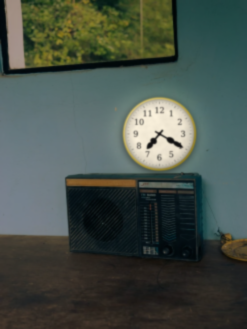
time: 7:20
